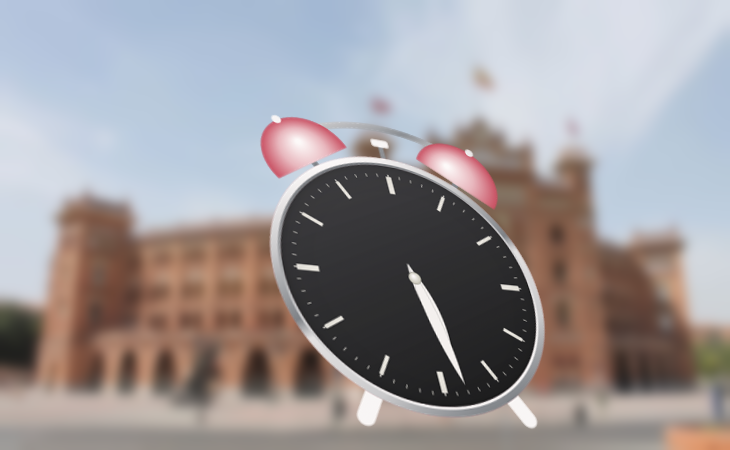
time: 5:28
